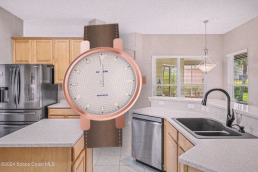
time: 11:59
